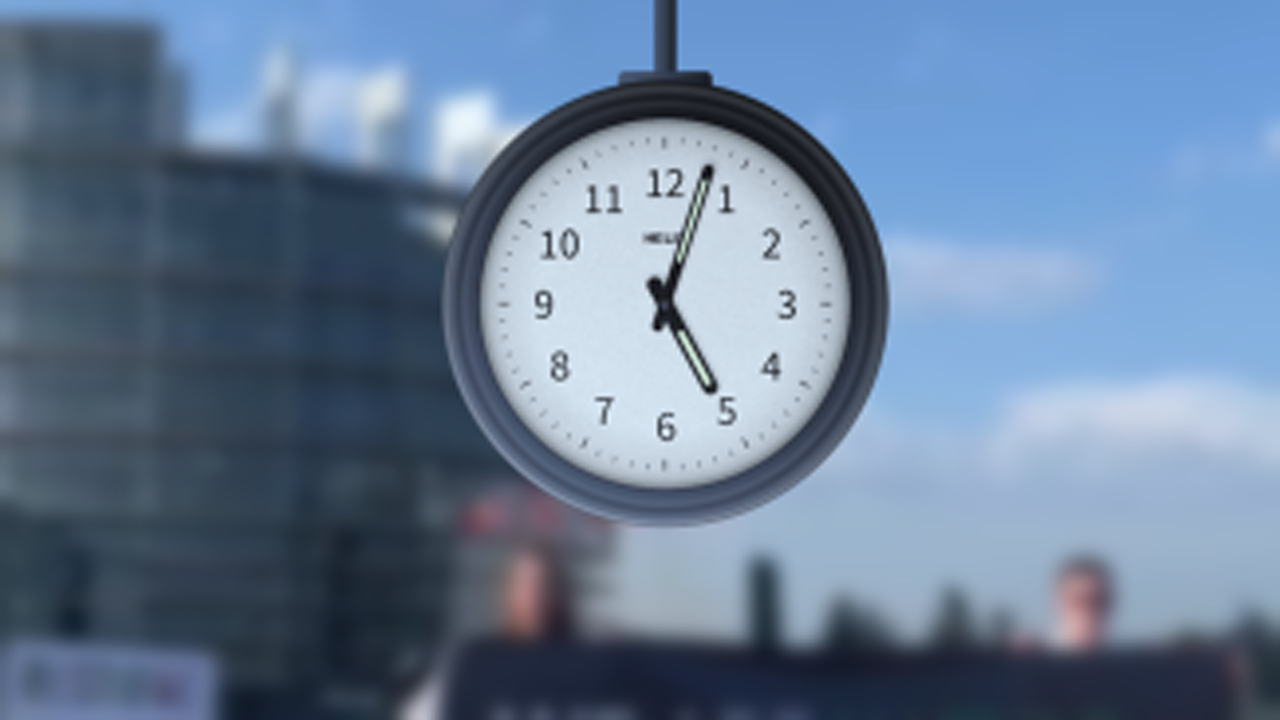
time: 5:03
